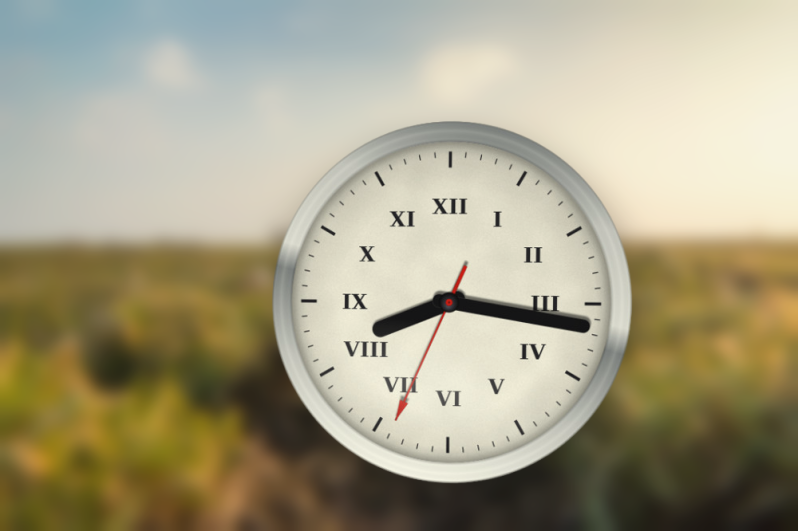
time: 8:16:34
